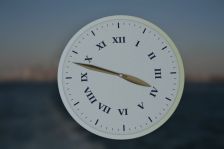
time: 3:48
